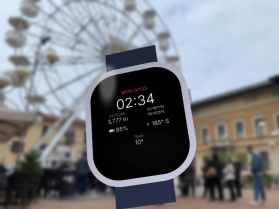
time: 2:34
